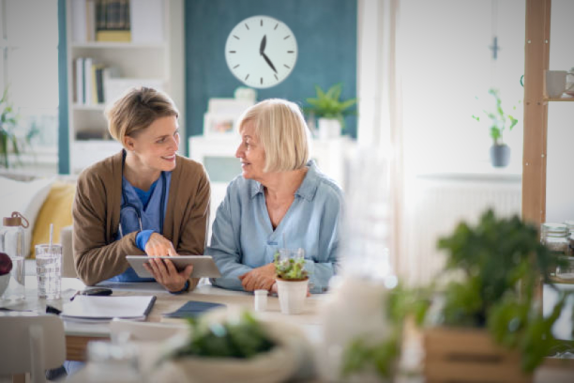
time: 12:24
